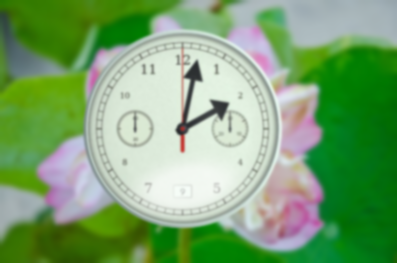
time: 2:02
